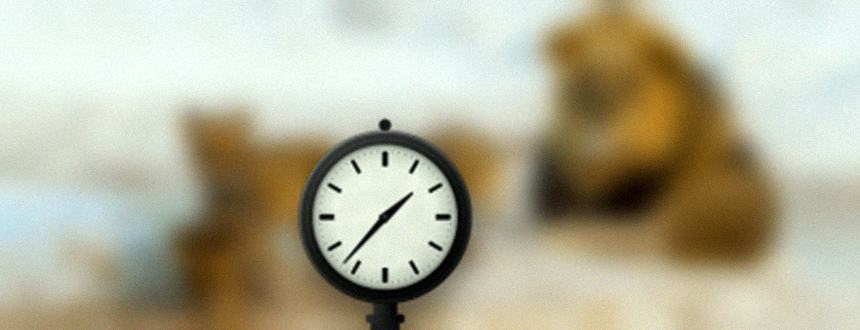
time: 1:37
